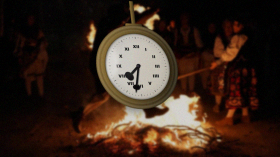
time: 7:32
